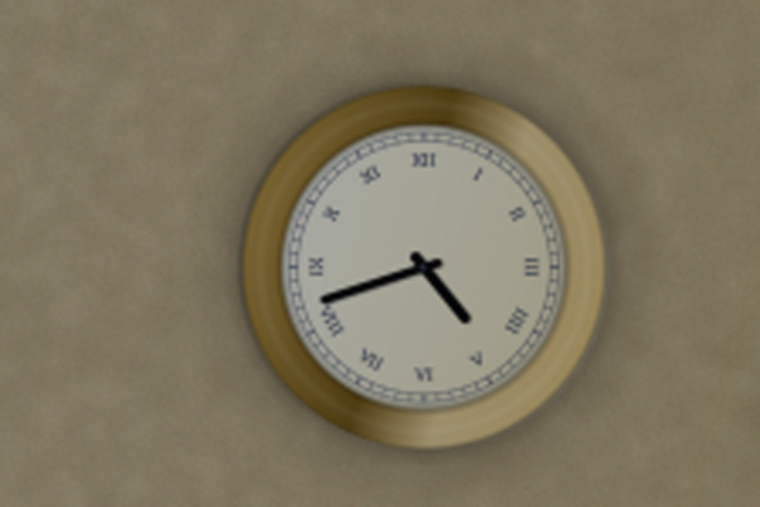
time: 4:42
